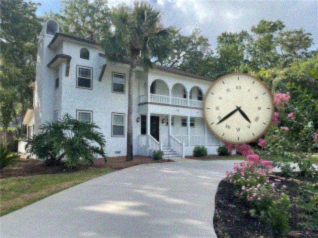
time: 4:39
